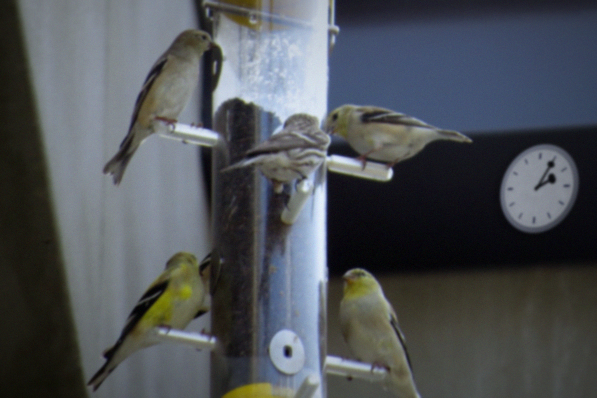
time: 2:05
